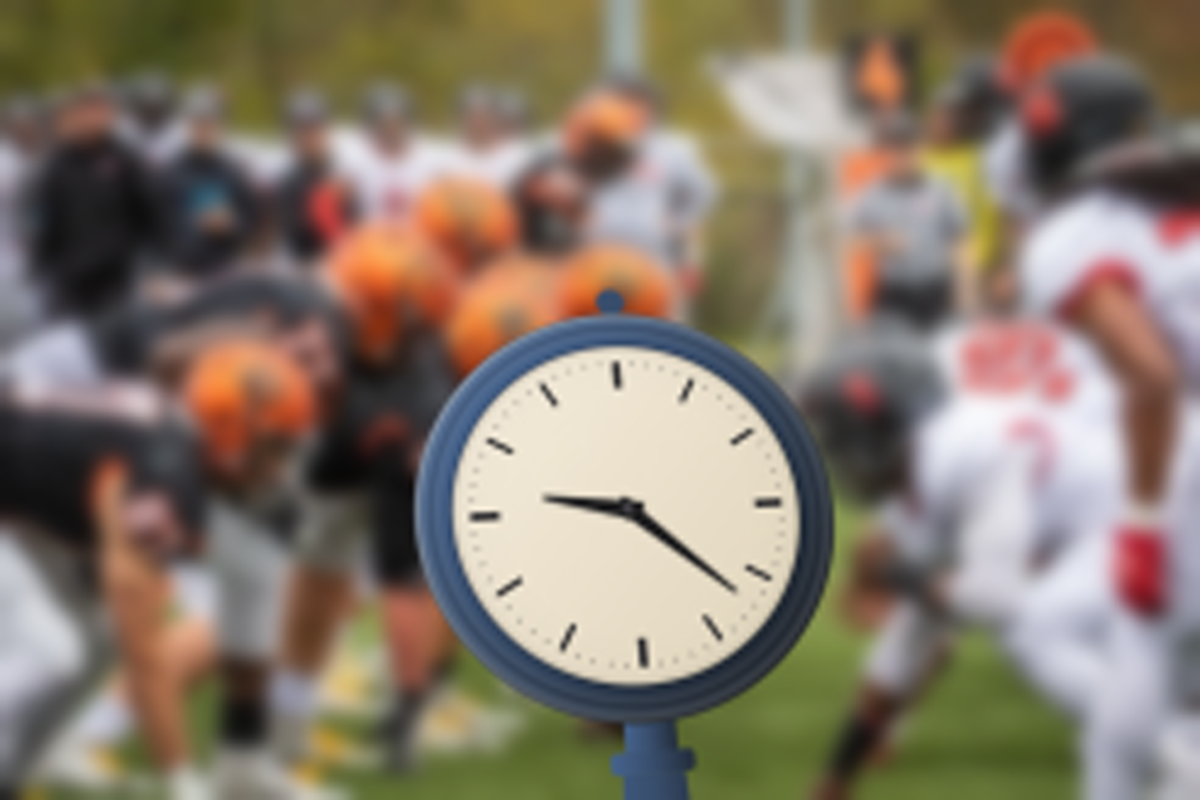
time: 9:22
